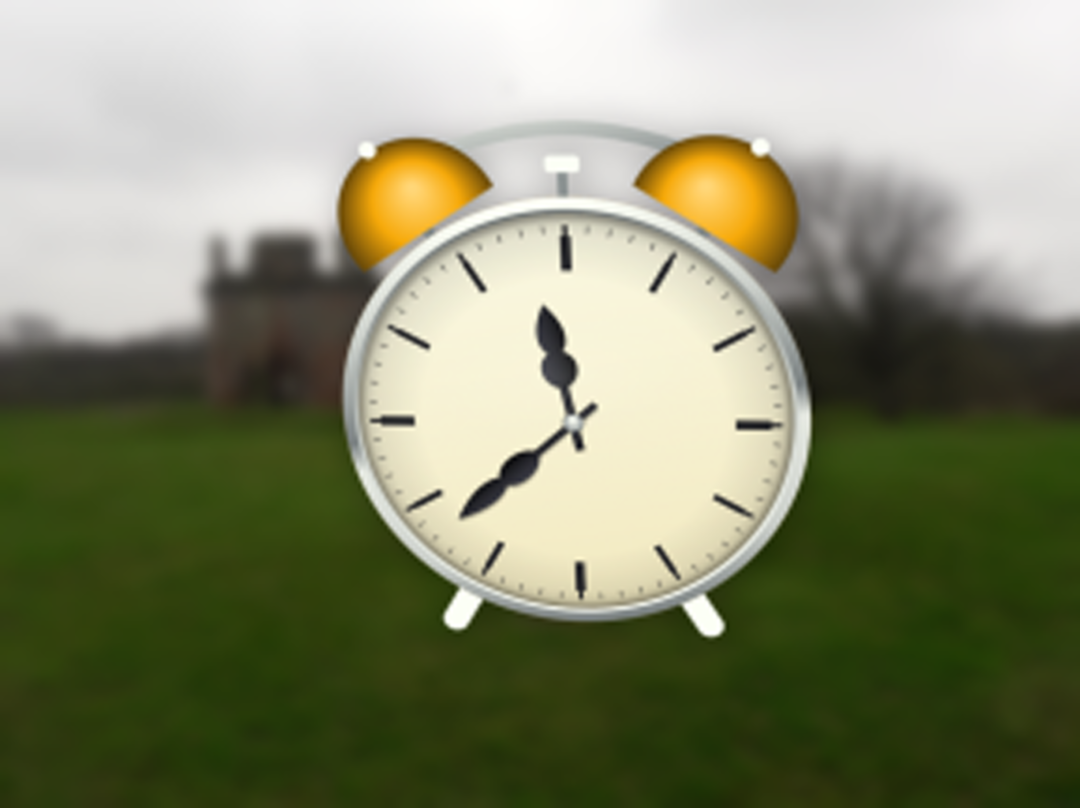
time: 11:38
